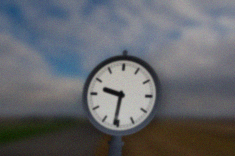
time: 9:31
